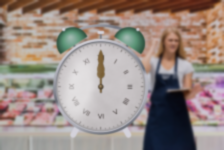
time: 12:00
